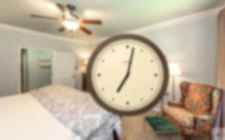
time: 7:02
